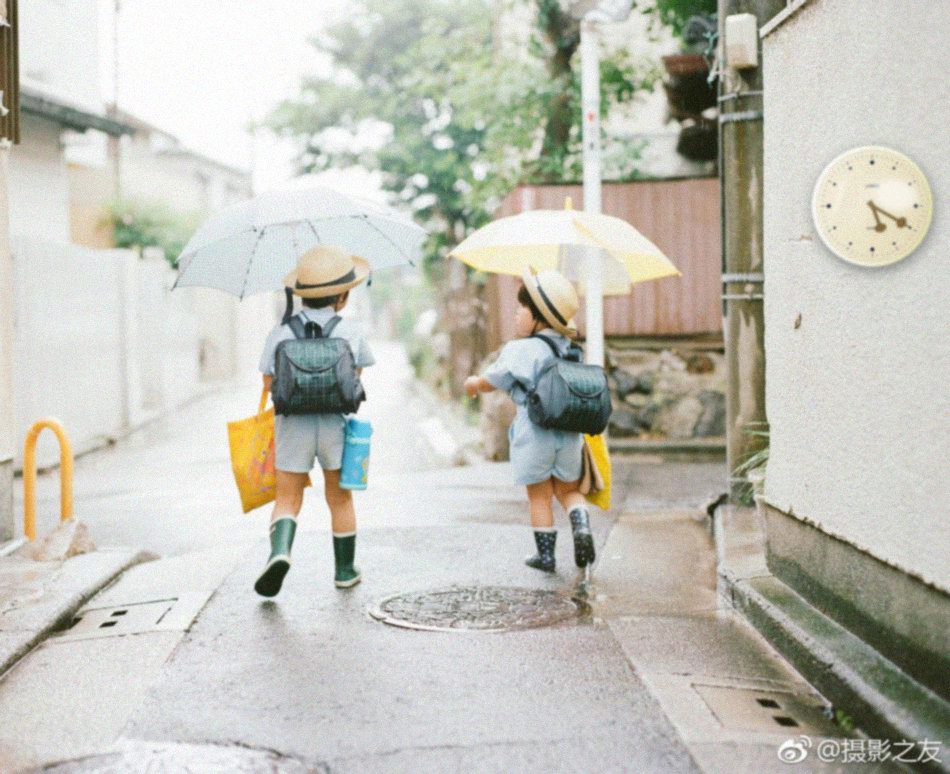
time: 5:20
